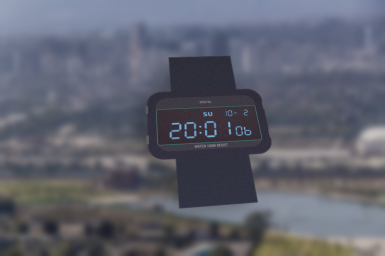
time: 20:01:06
